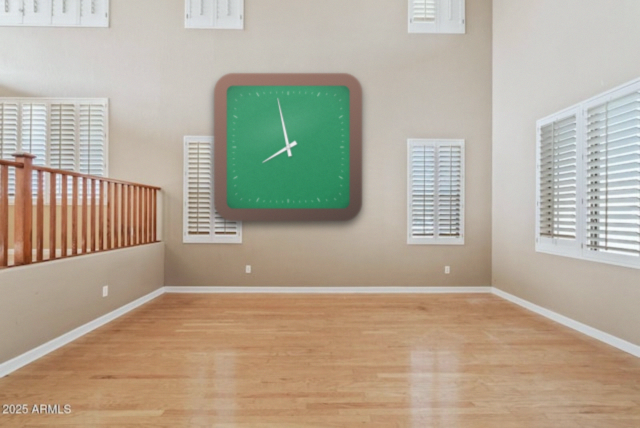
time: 7:58
